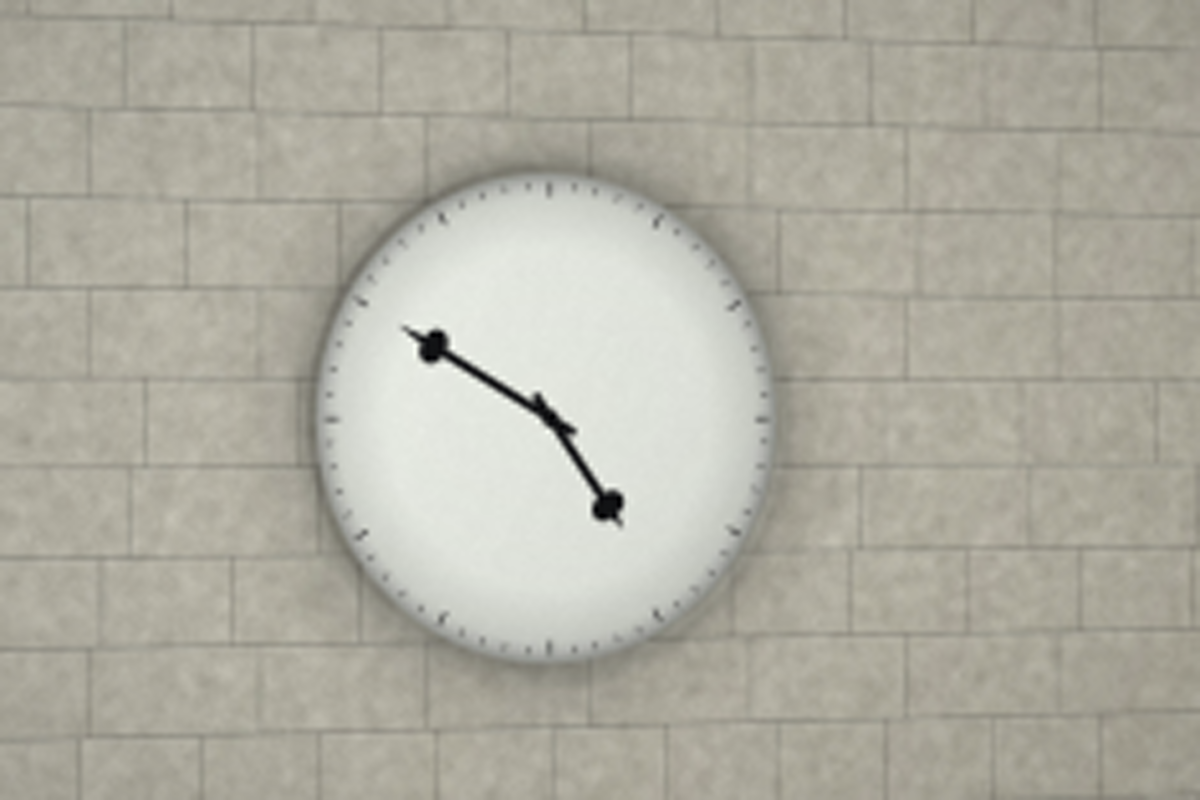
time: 4:50
